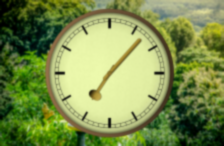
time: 7:07
